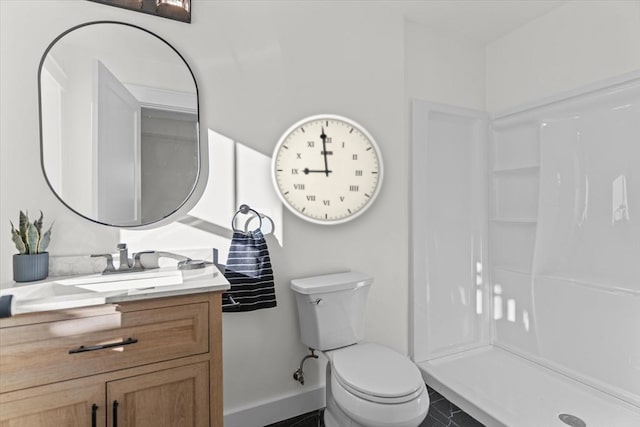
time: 8:59
